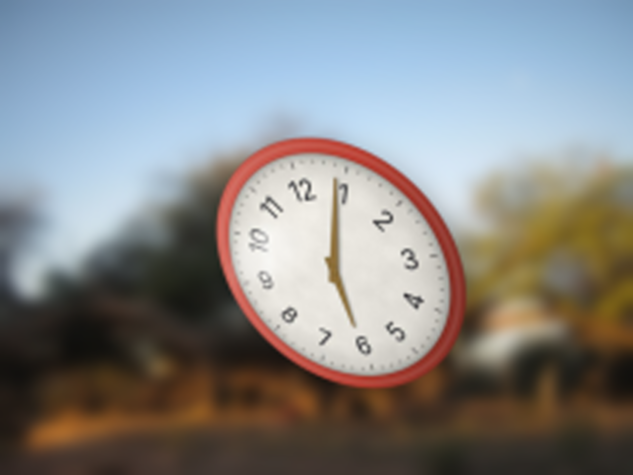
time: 6:04
